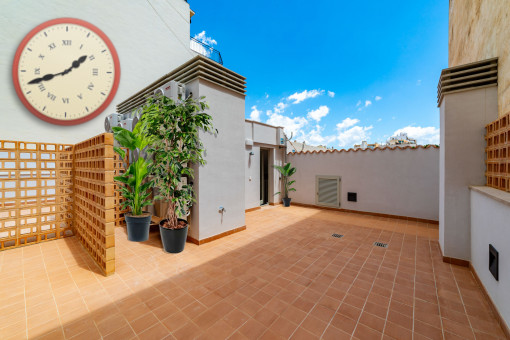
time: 1:42
